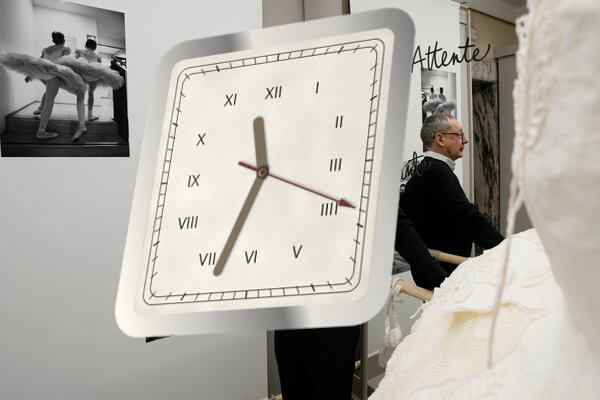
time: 11:33:19
